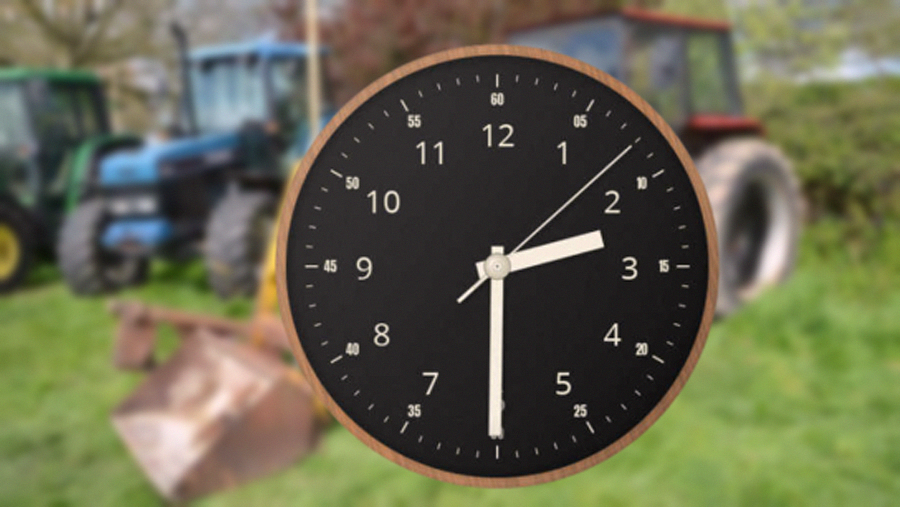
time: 2:30:08
